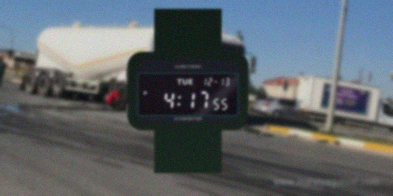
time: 4:17:55
